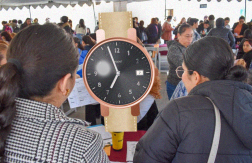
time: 6:57
